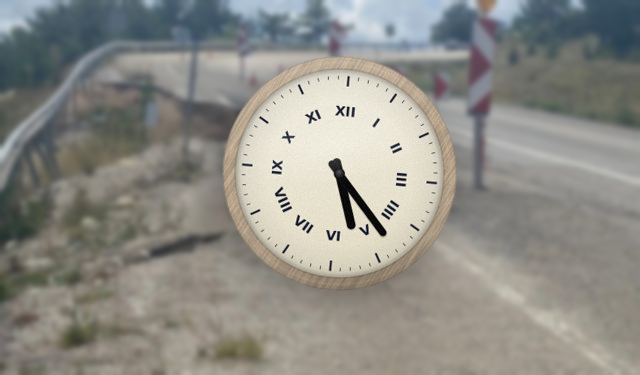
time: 5:23
